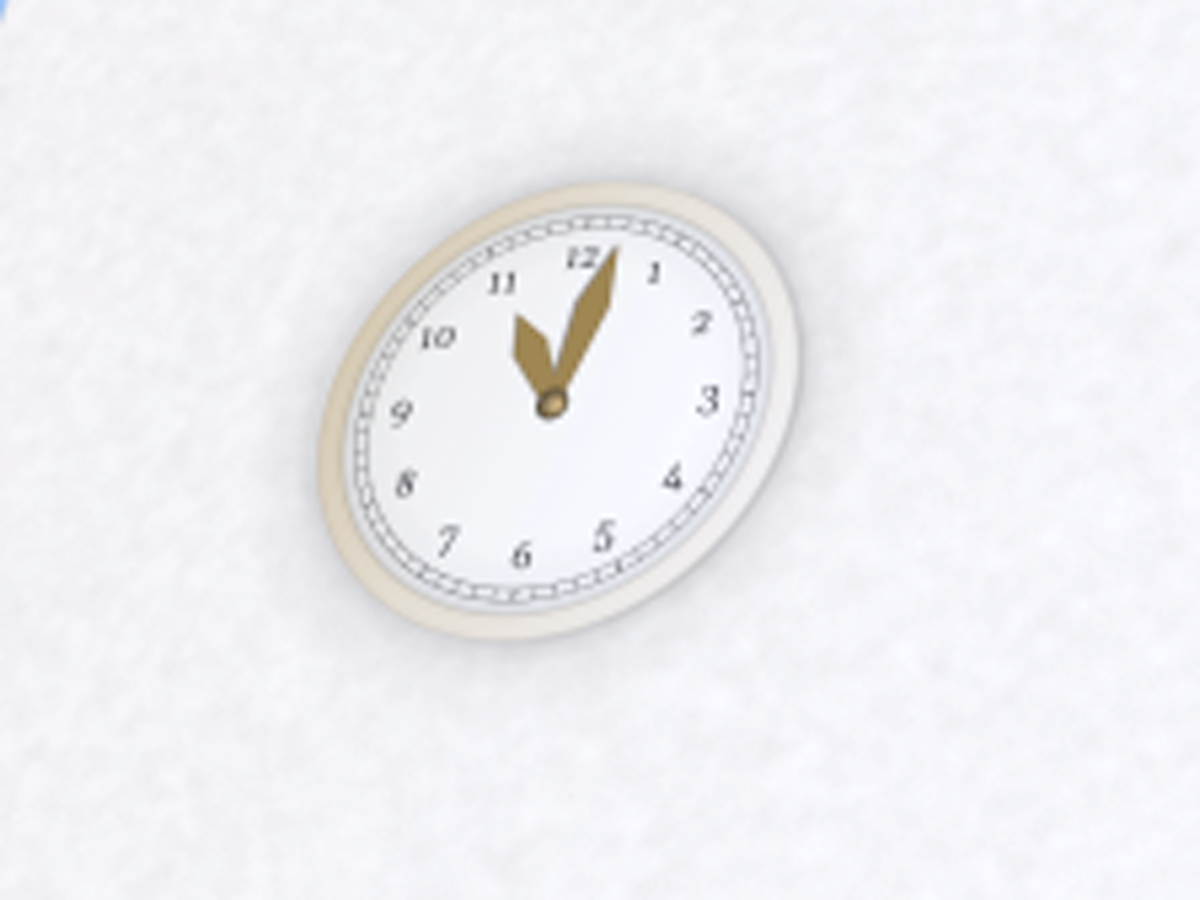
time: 11:02
